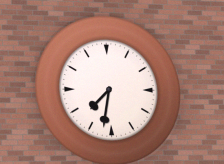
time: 7:32
